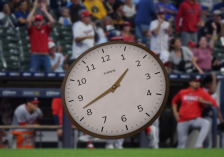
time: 1:42
